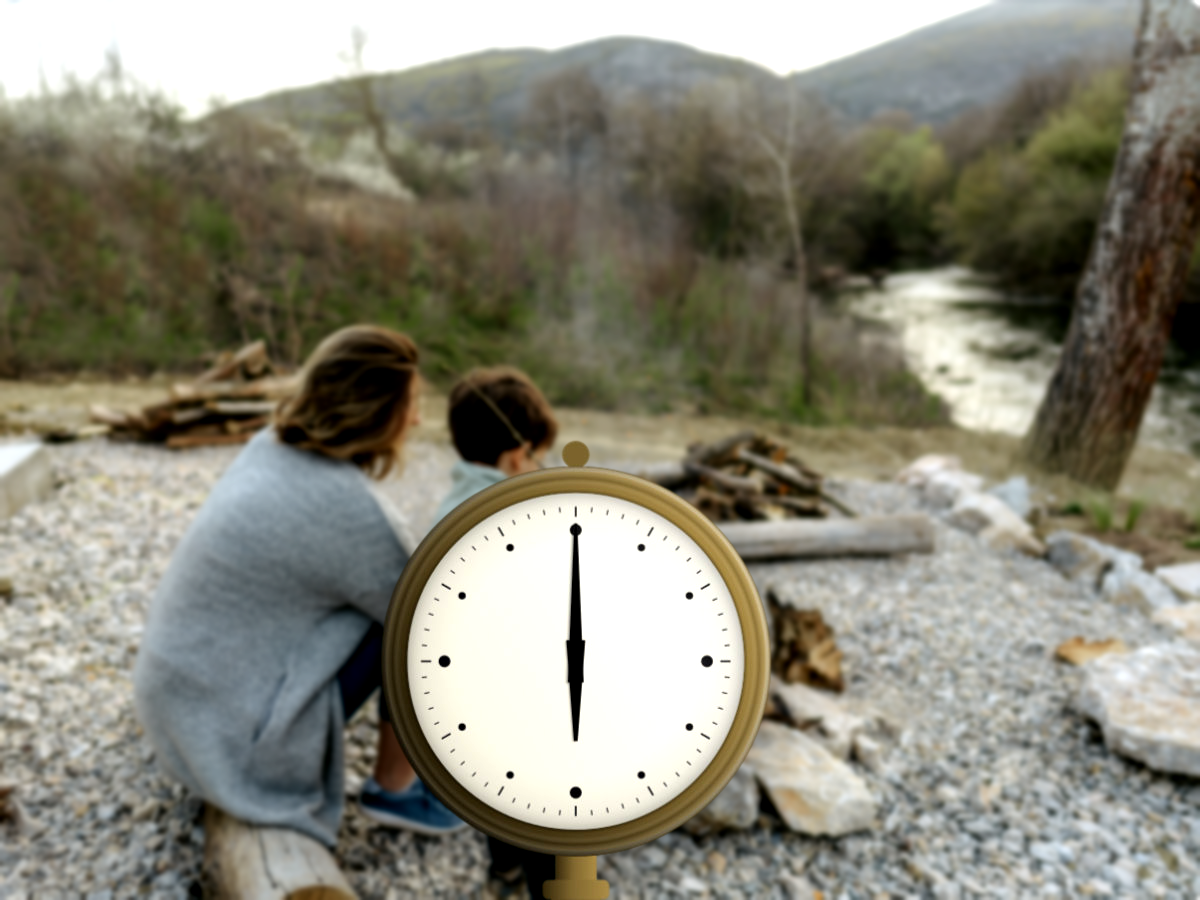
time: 6:00
